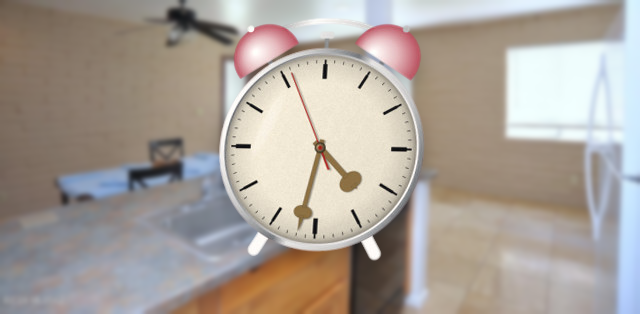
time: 4:31:56
